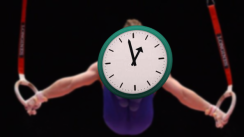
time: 12:58
